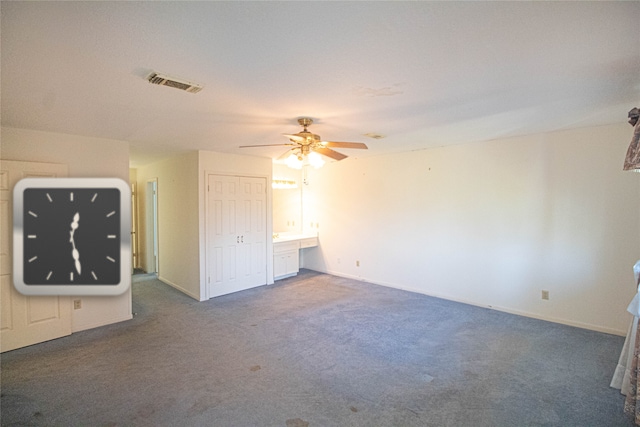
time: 12:28
